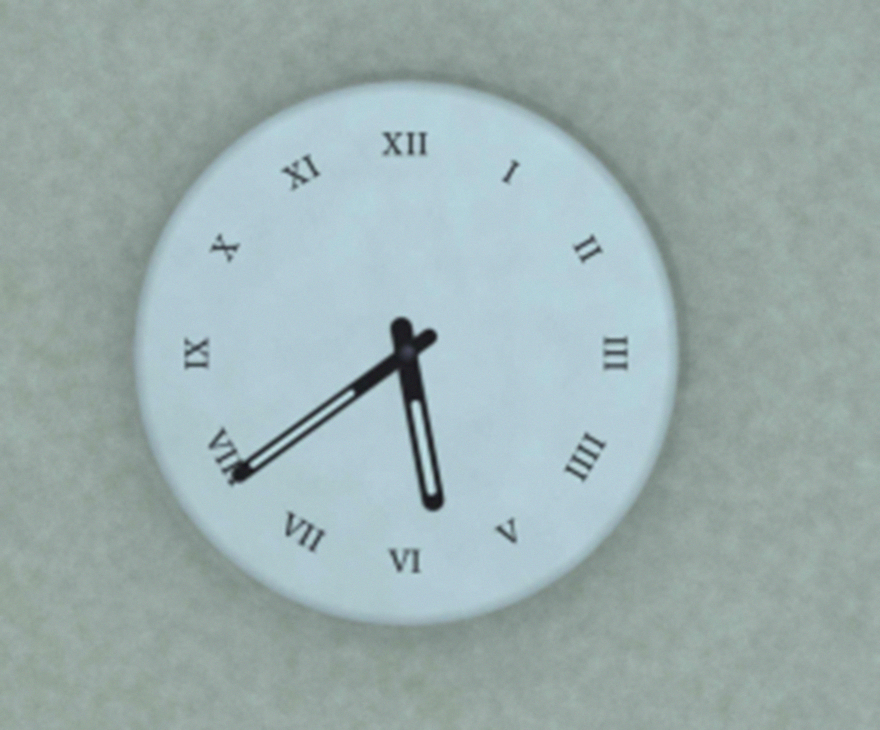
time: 5:39
